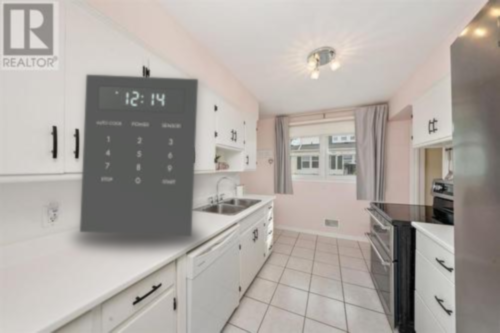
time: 12:14
